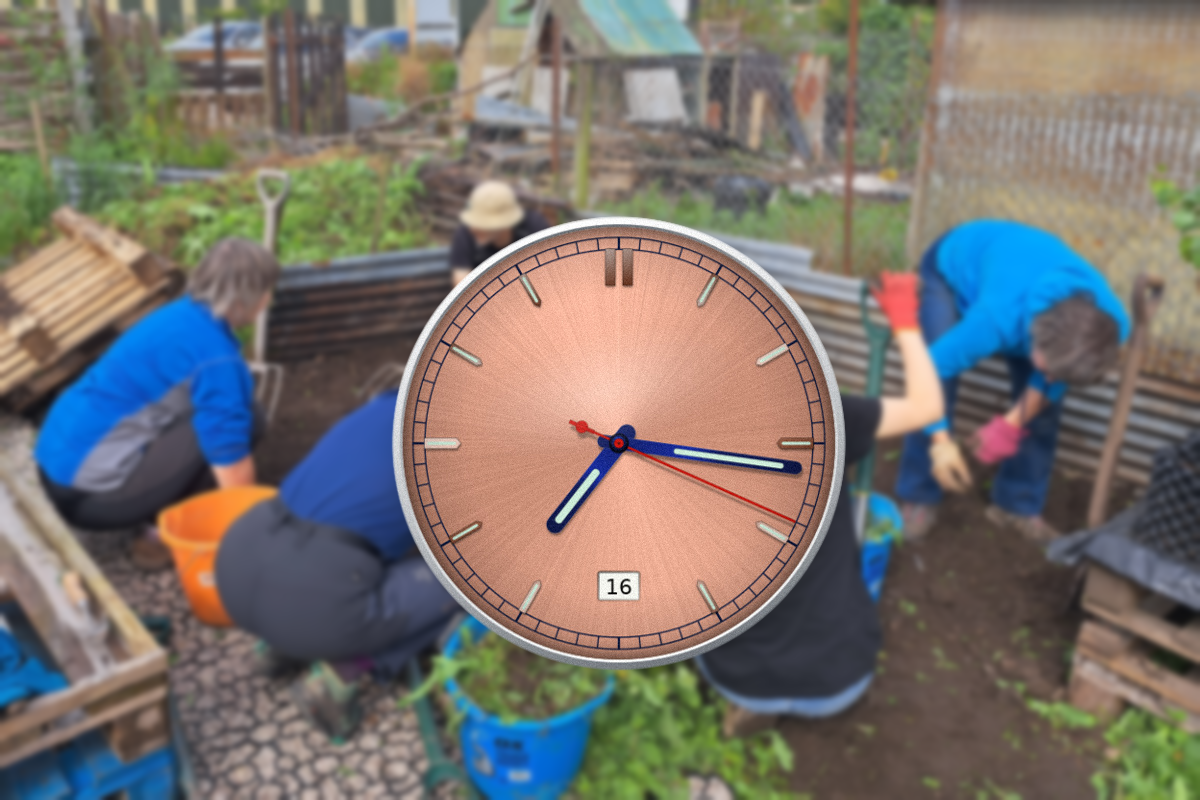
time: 7:16:19
